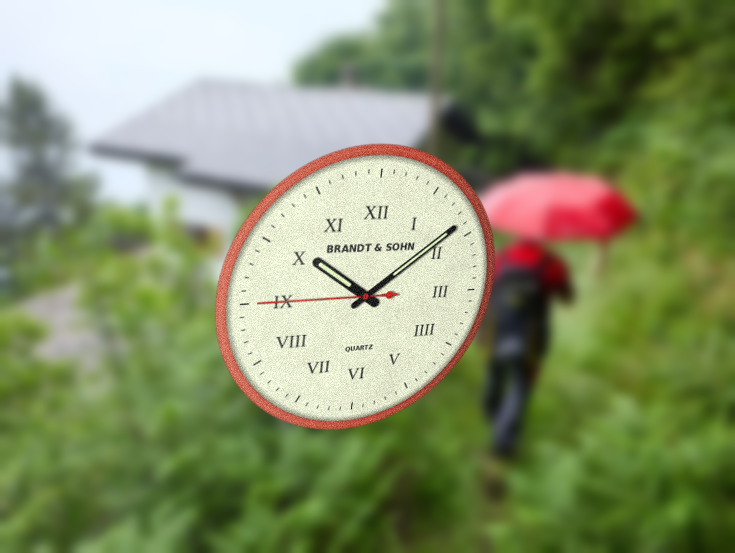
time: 10:08:45
